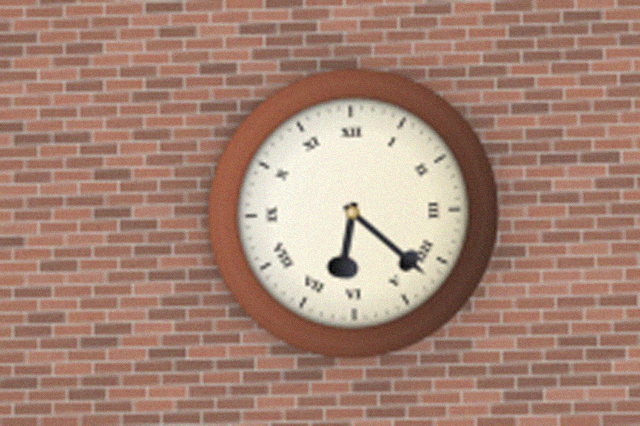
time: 6:22
